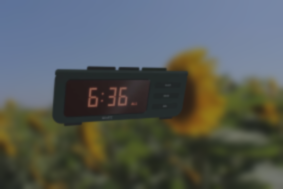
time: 6:36
